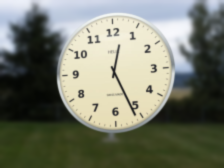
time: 12:26
